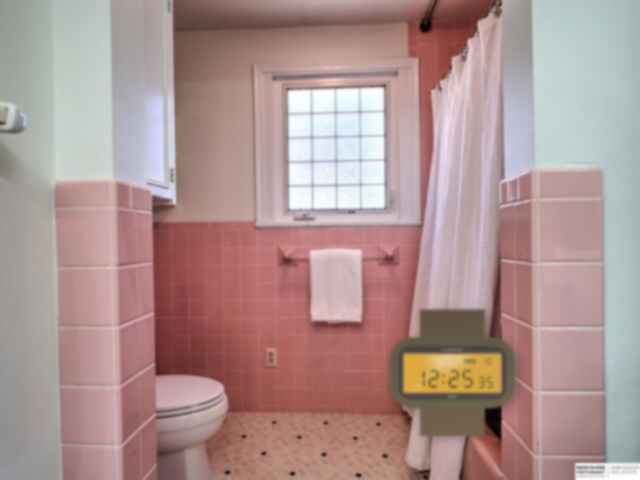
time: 12:25
